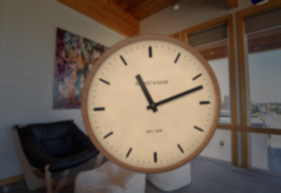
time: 11:12
